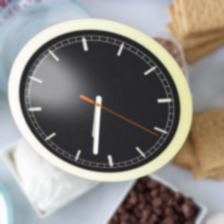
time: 6:32:21
